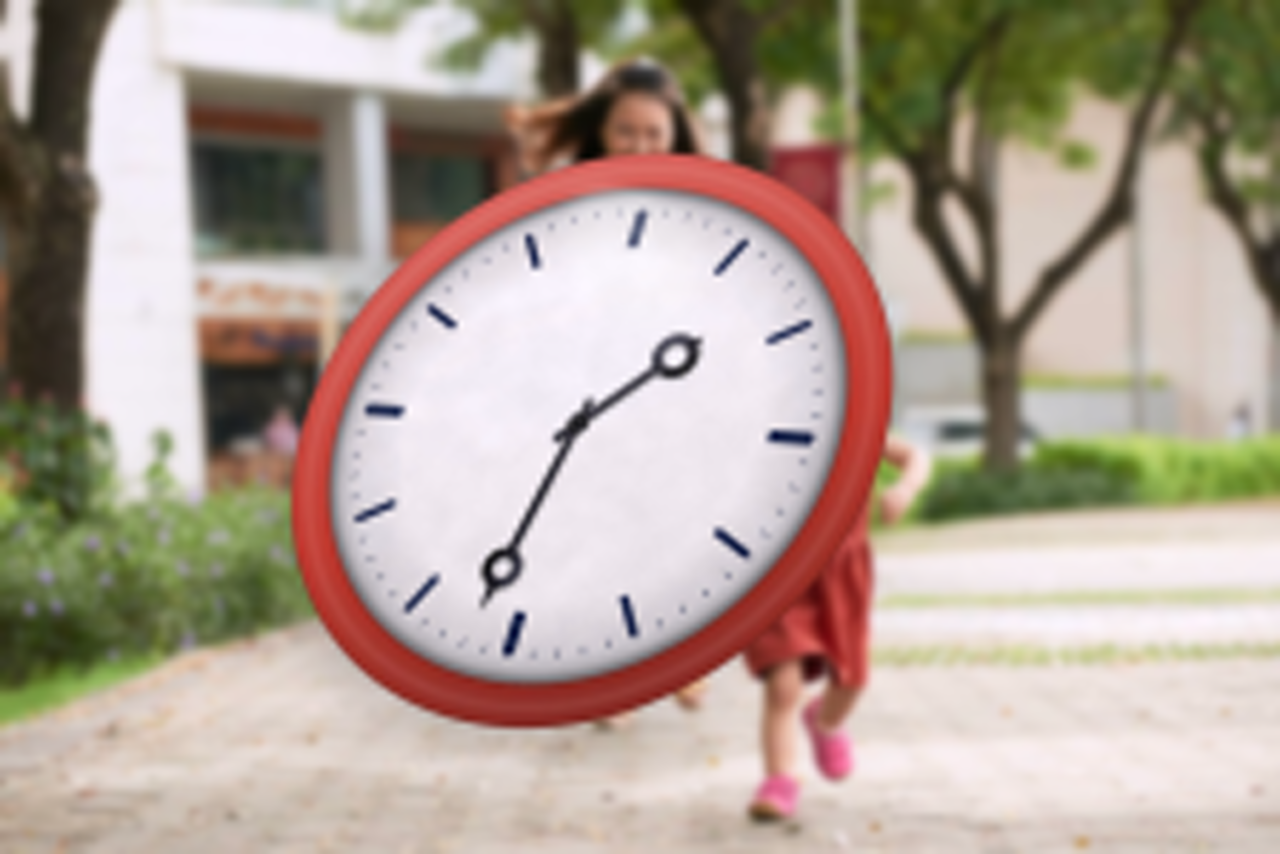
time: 1:32
